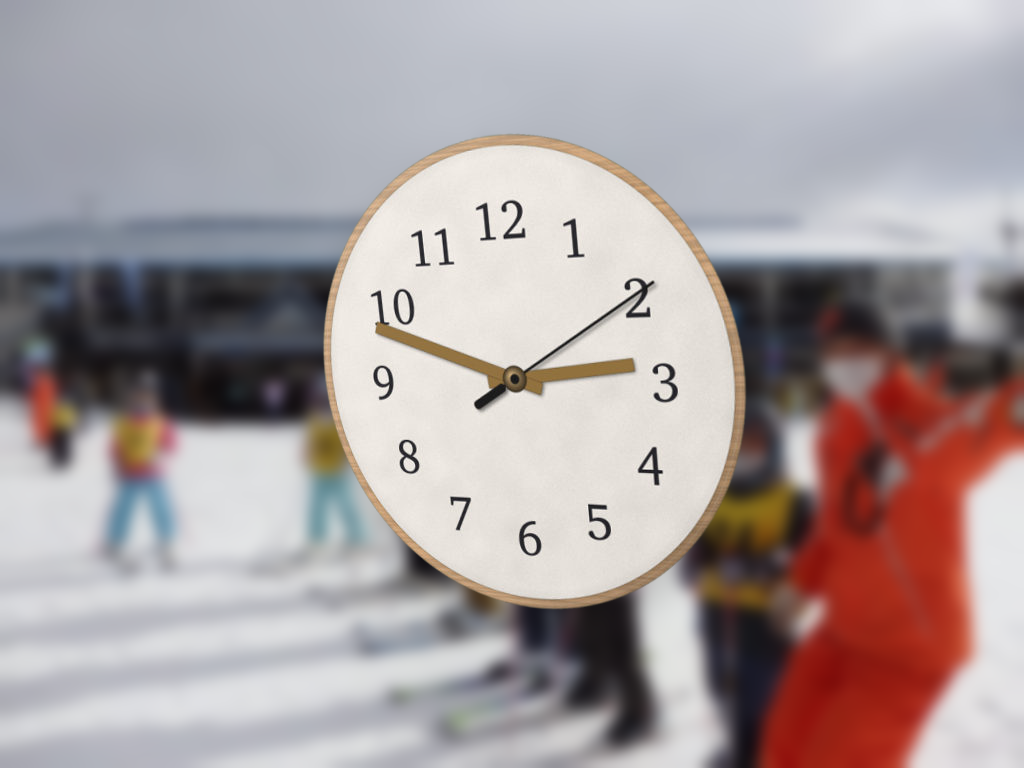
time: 2:48:10
